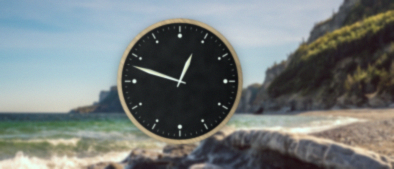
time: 12:48
